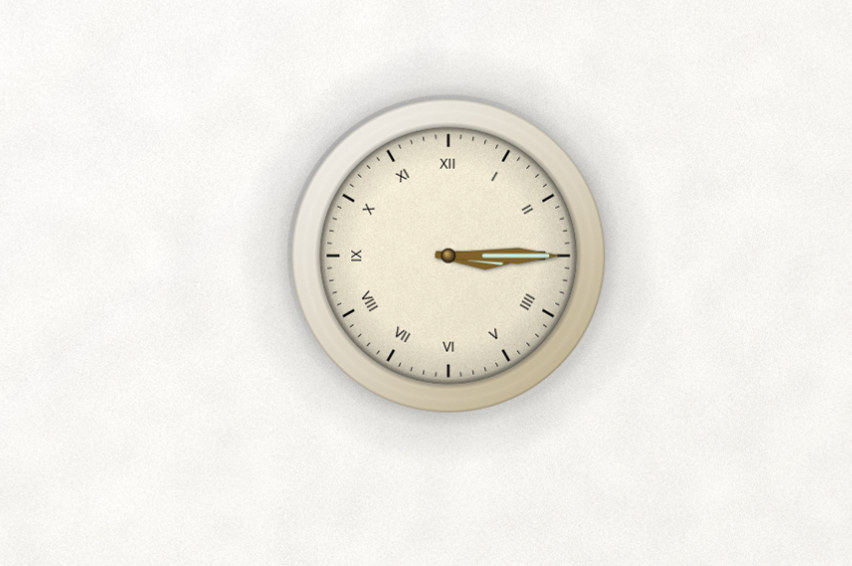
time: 3:15
